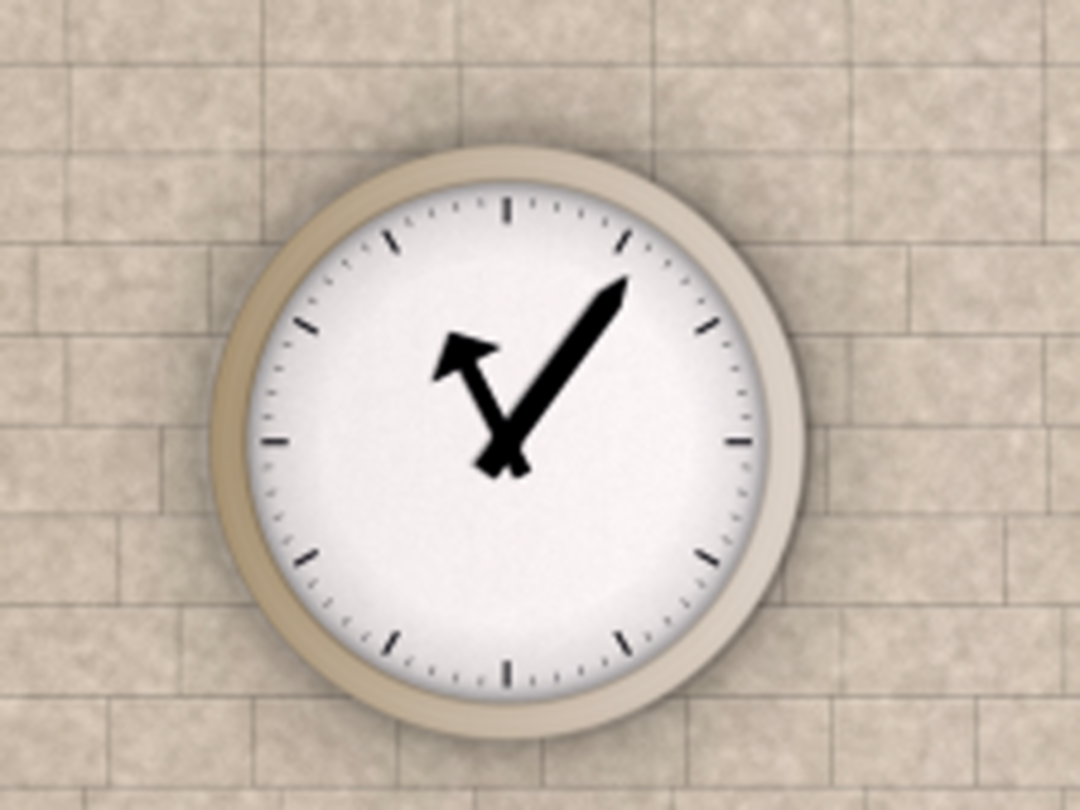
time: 11:06
